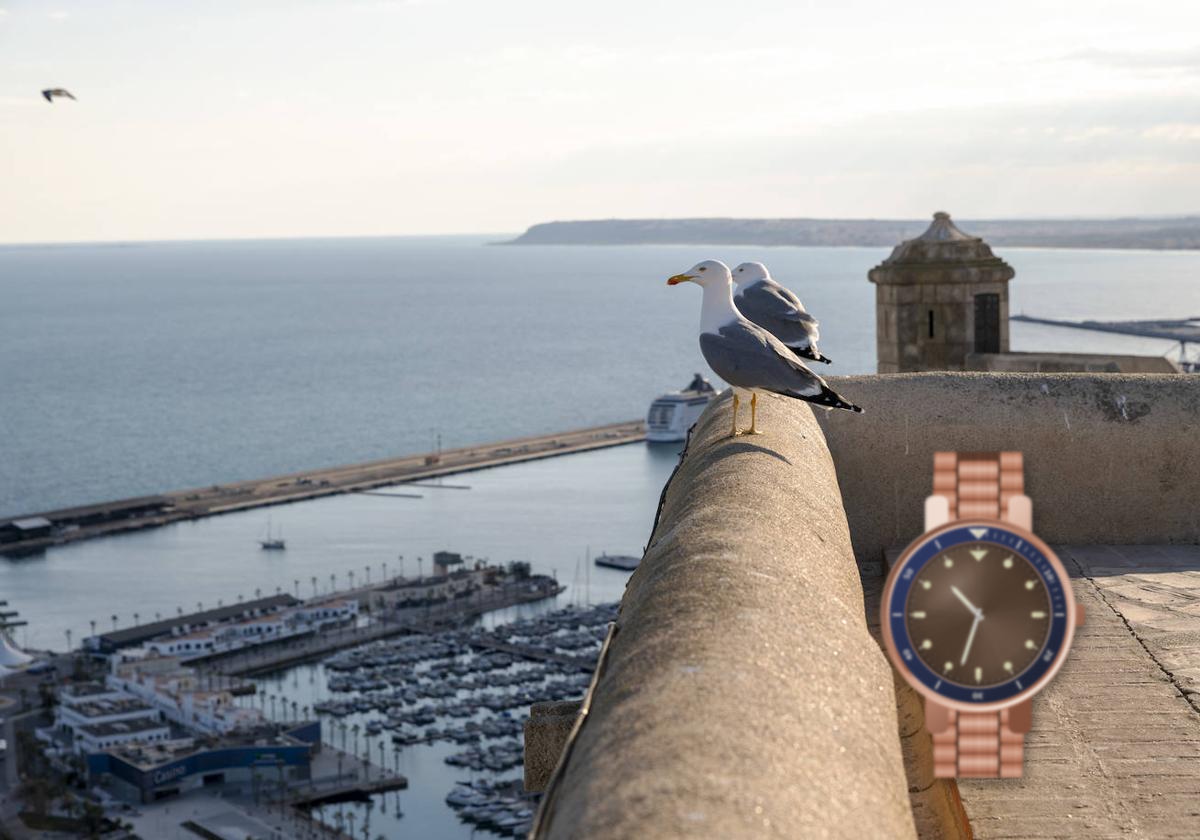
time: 10:33
